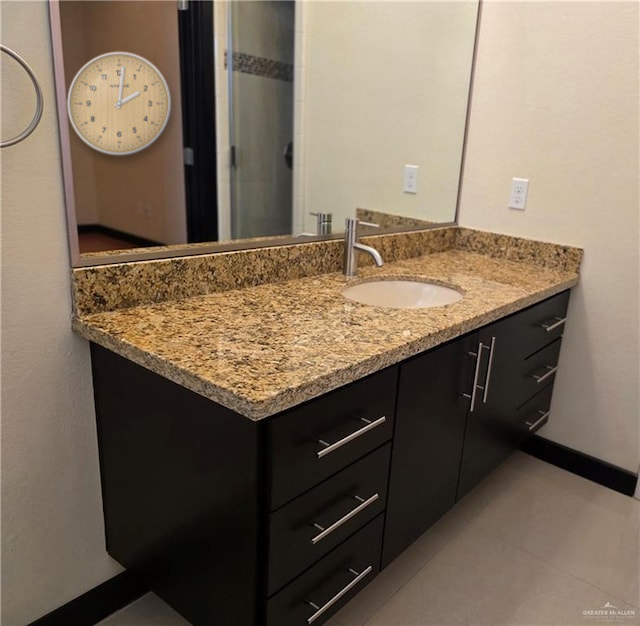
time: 2:01
